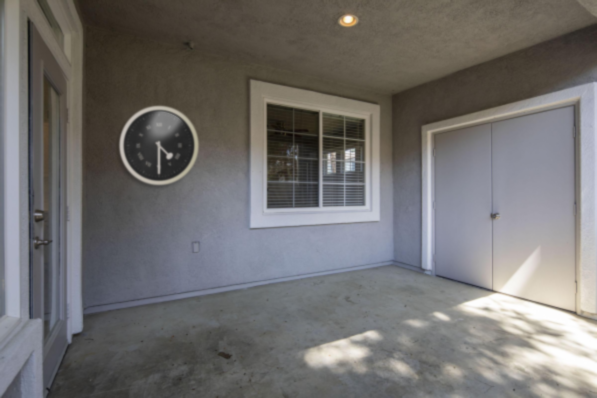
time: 4:30
